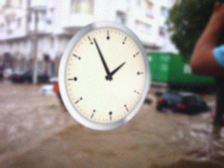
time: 1:56
